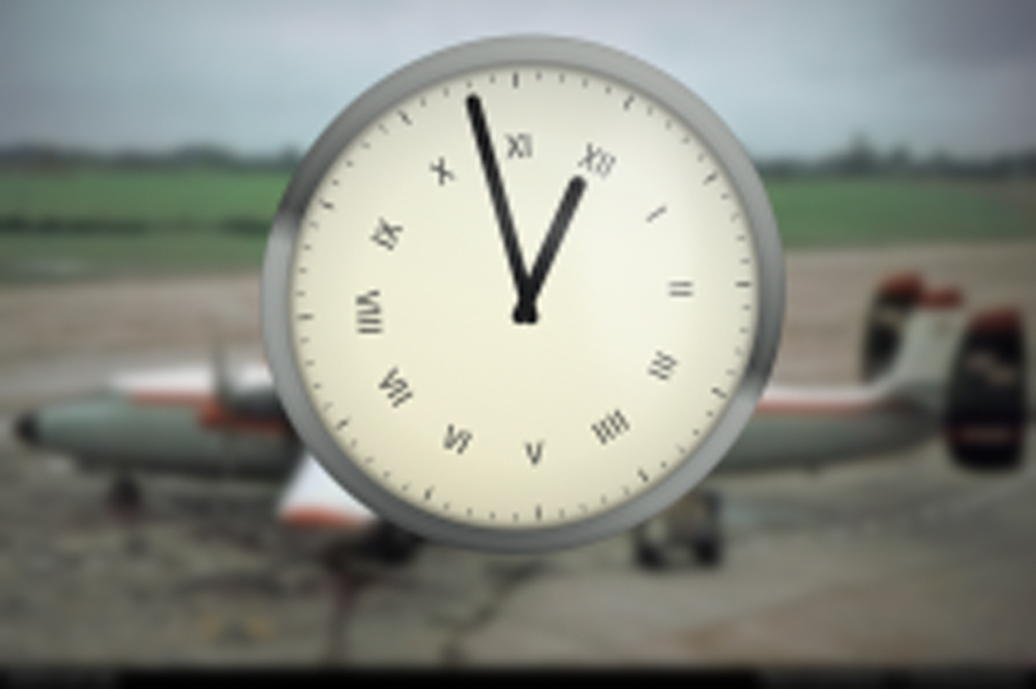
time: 11:53
